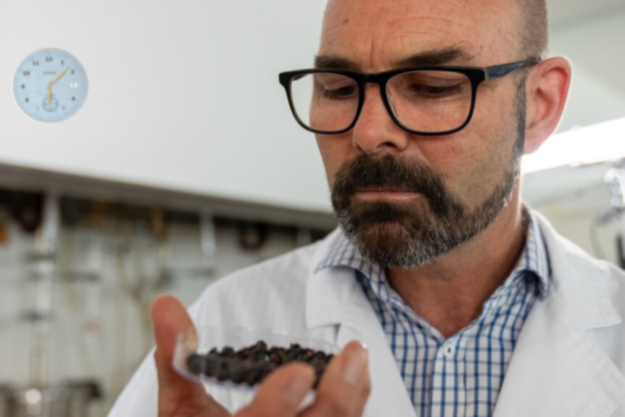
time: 6:08
